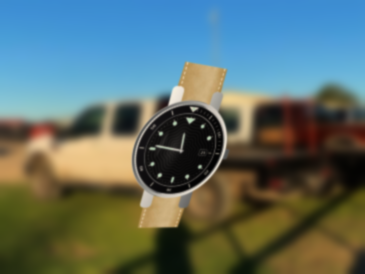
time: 11:46
